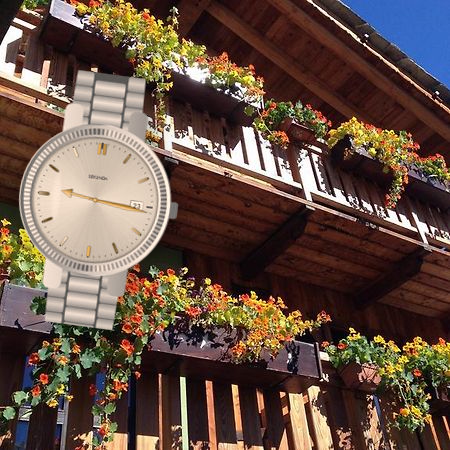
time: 9:16
